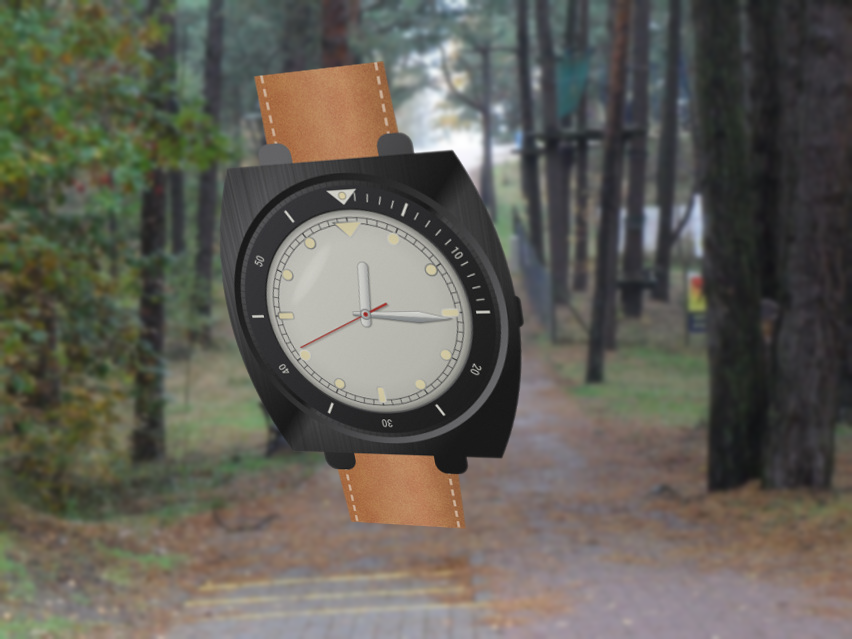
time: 12:15:41
